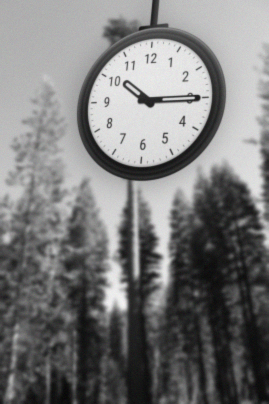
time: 10:15
